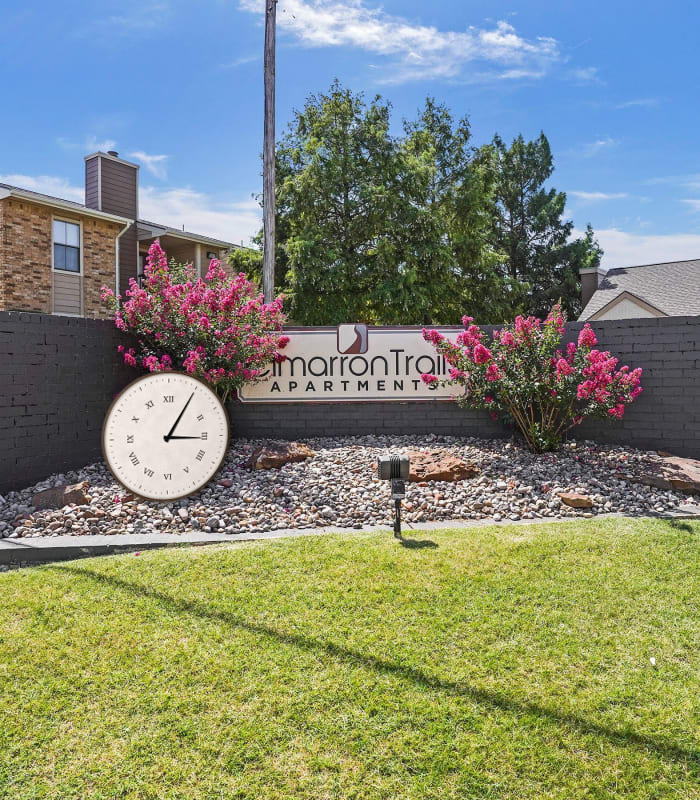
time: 3:05
